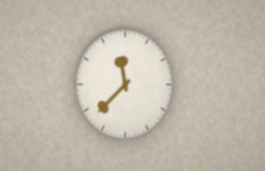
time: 11:38
